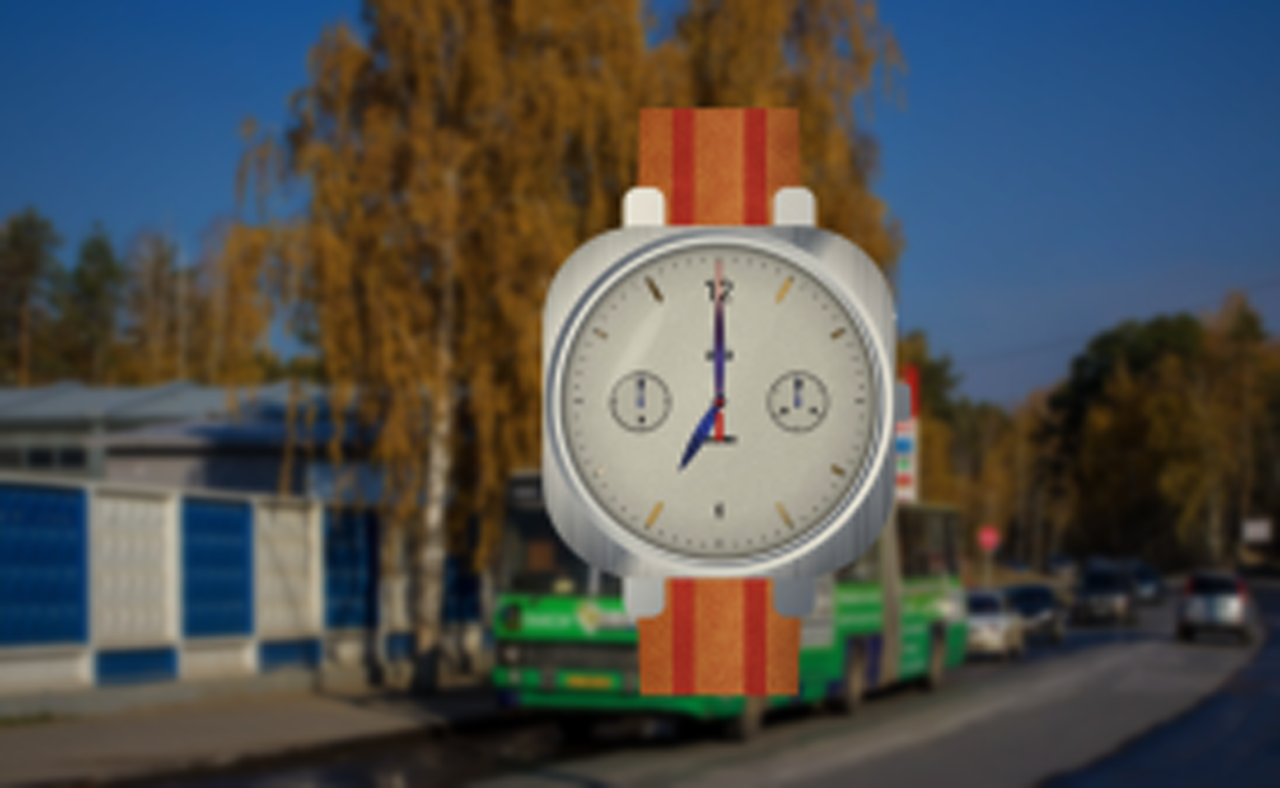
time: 7:00
